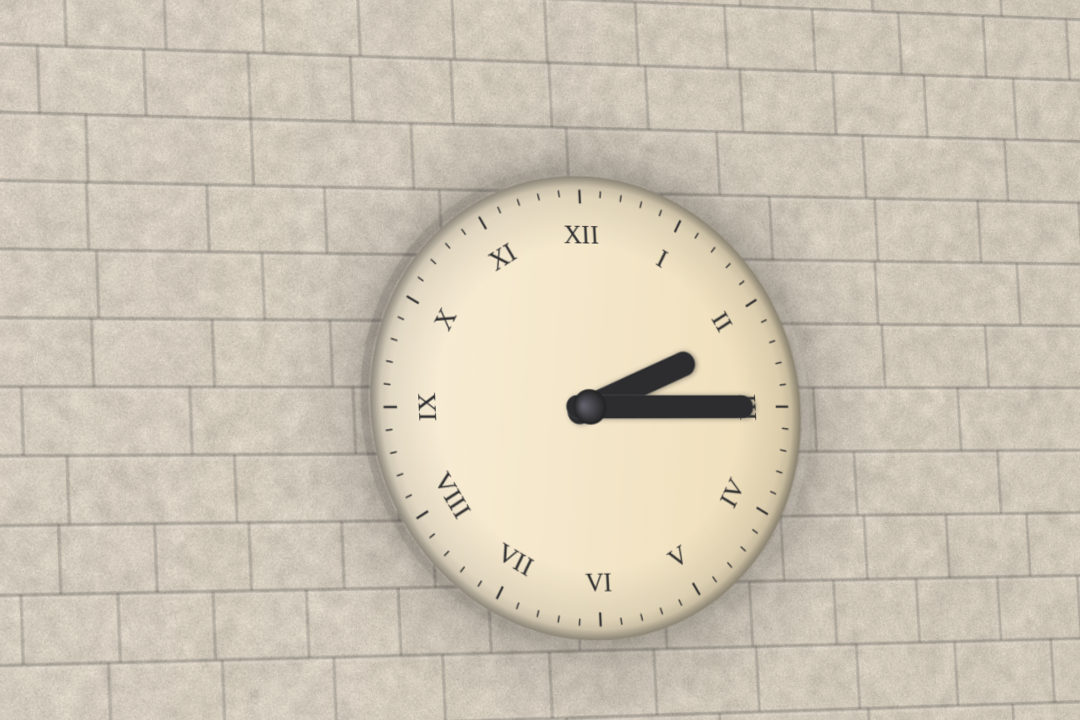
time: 2:15
